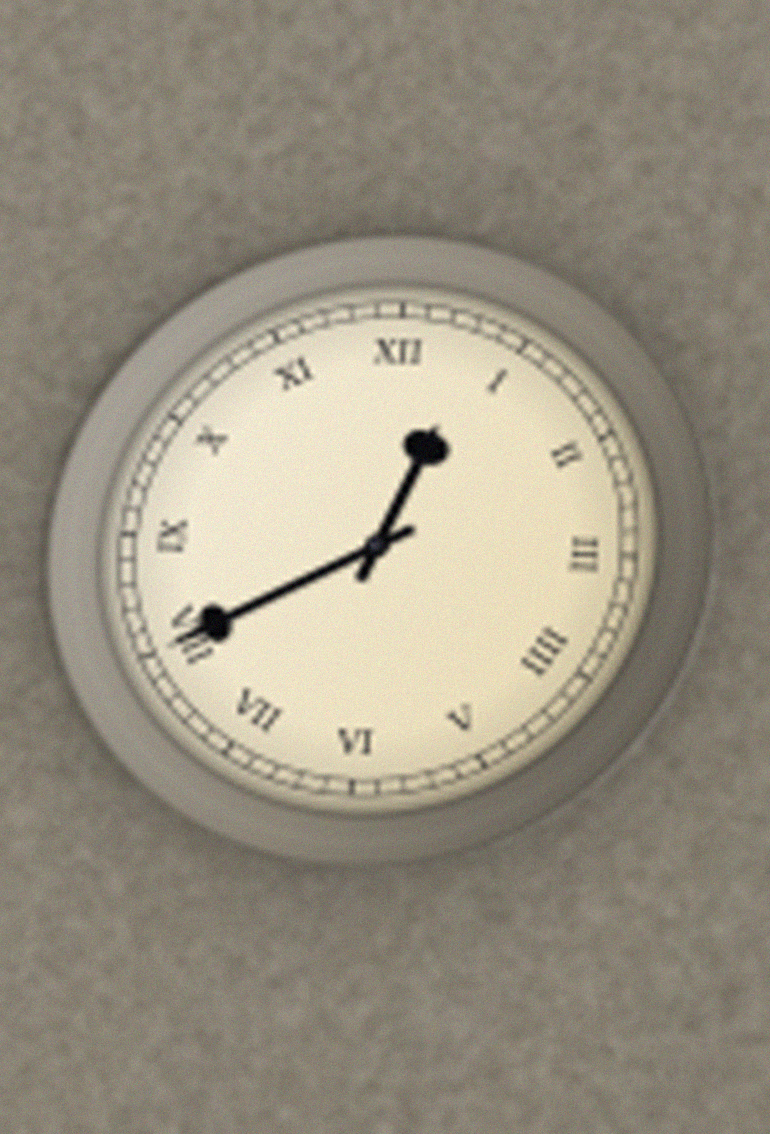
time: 12:40
